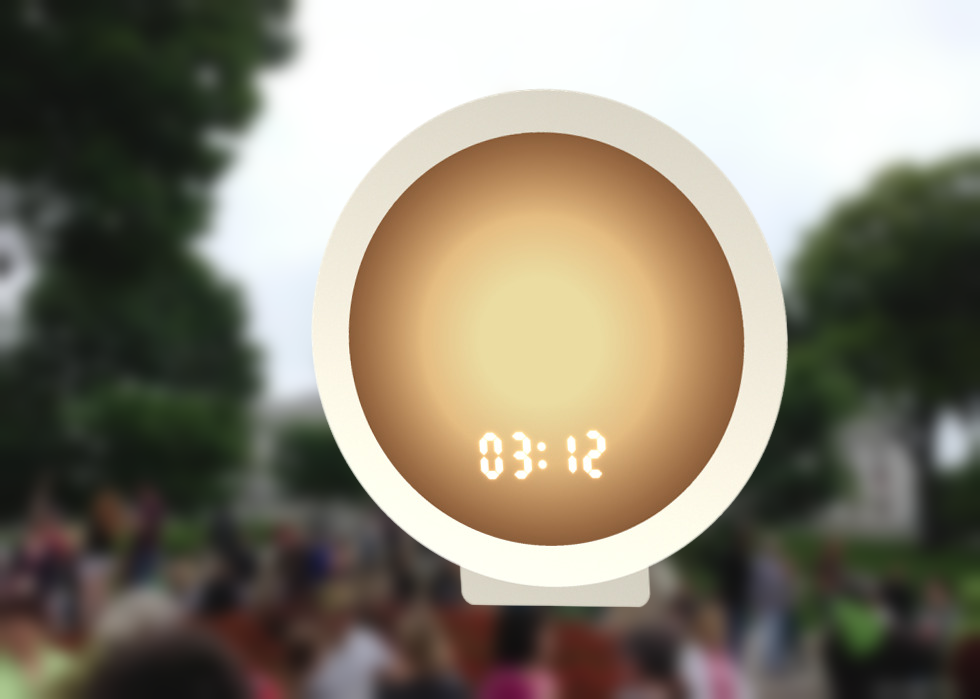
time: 3:12
